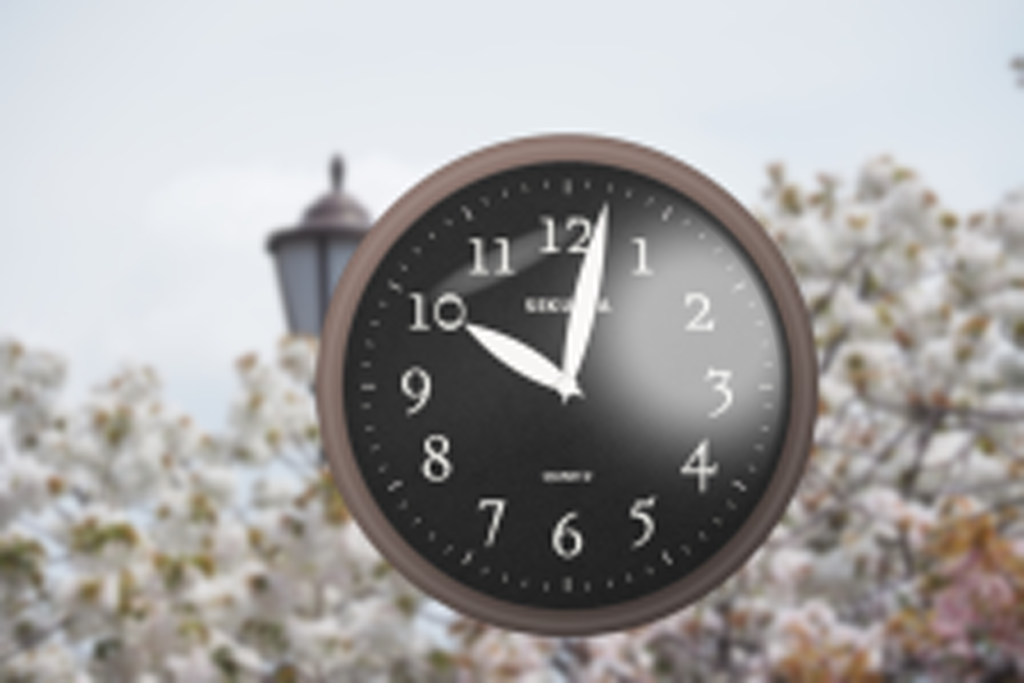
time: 10:02
